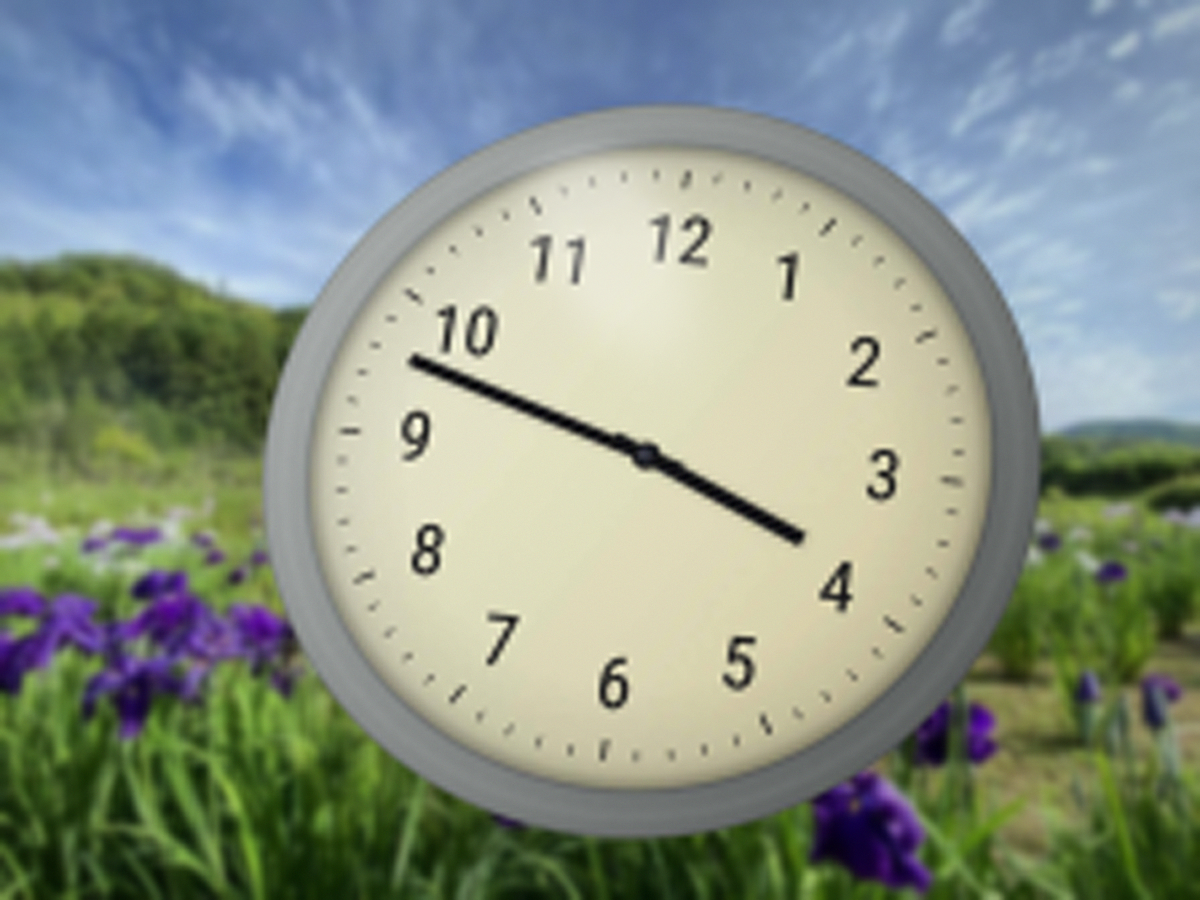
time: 3:48
